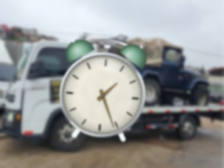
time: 1:26
